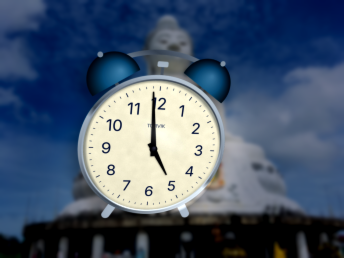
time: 4:59
